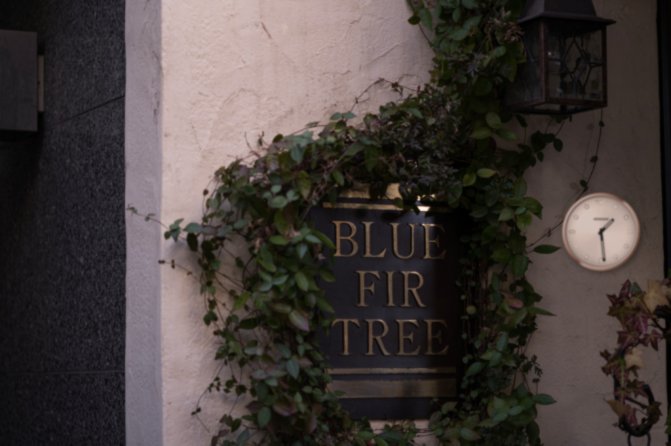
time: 1:29
